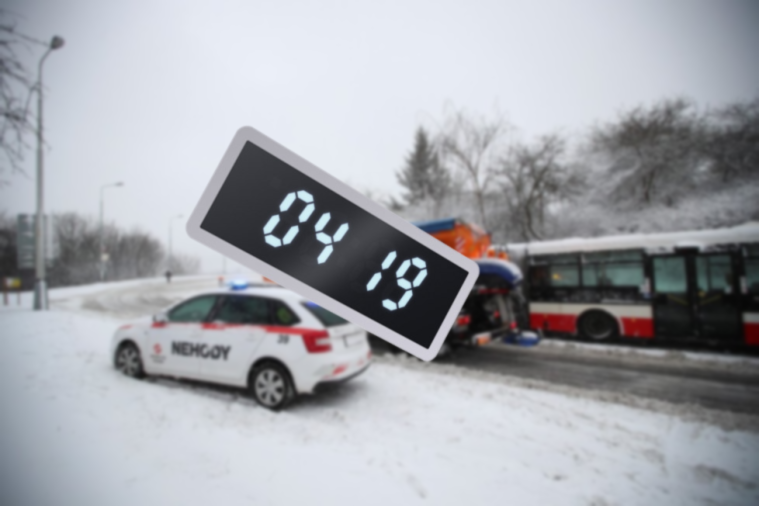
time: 4:19
